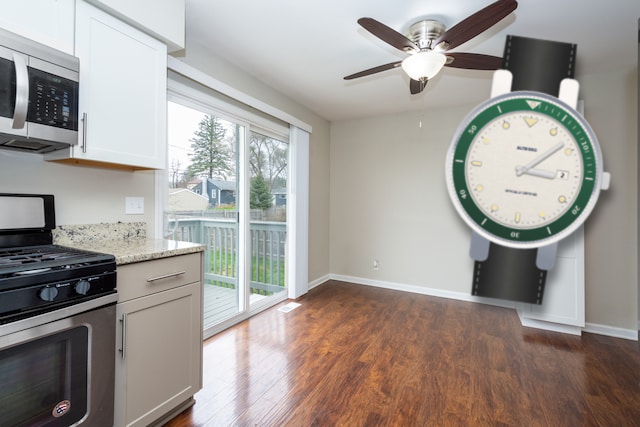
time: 3:08
